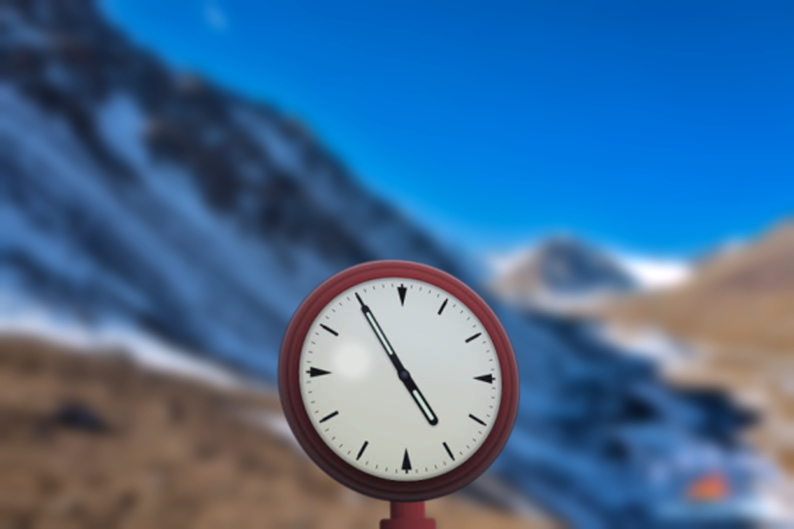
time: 4:55
